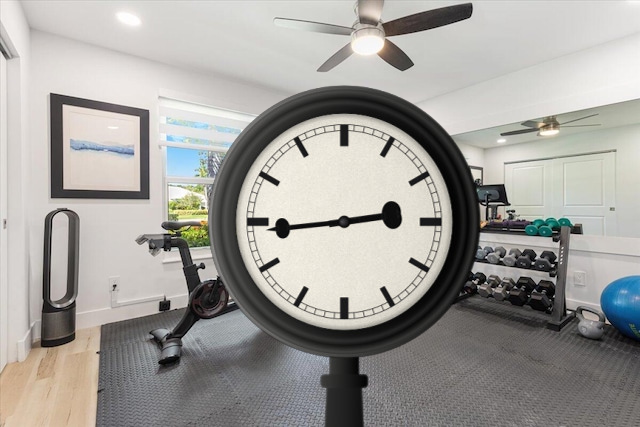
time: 2:44
